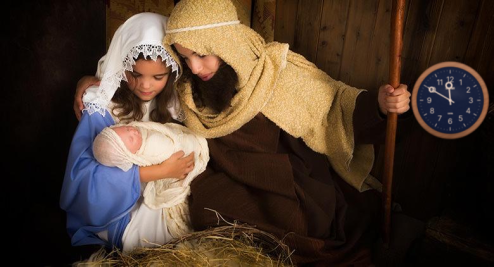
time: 11:50
